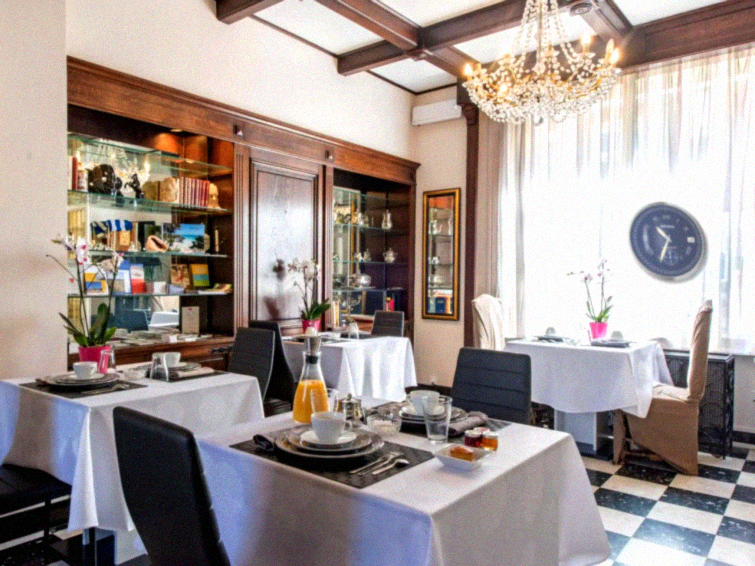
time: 10:34
